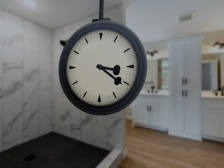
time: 3:21
